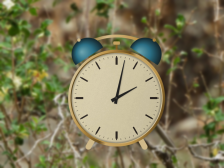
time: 2:02
